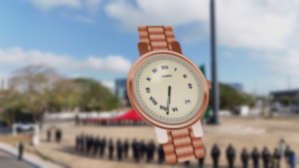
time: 6:33
